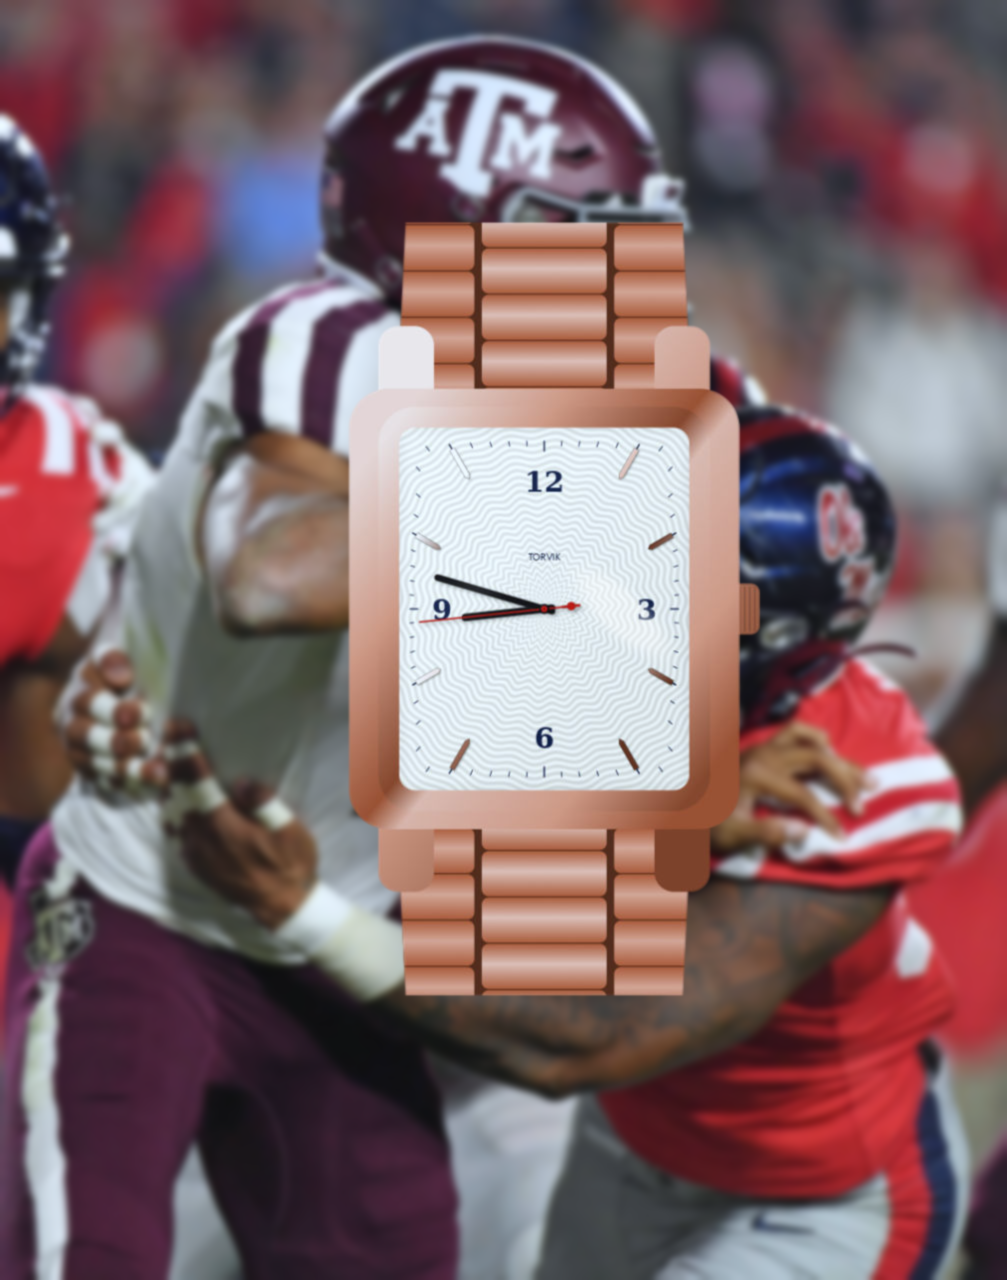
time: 8:47:44
